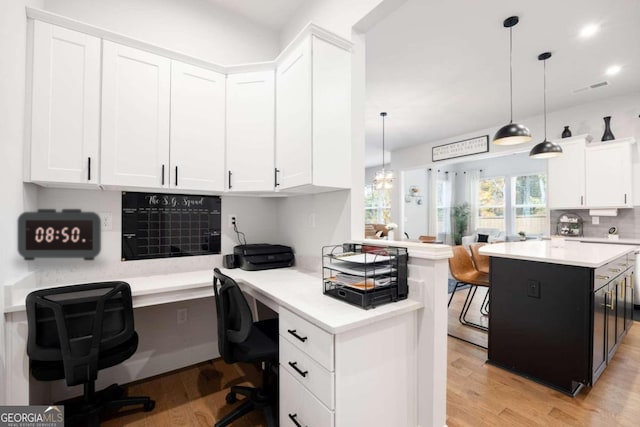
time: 8:50
